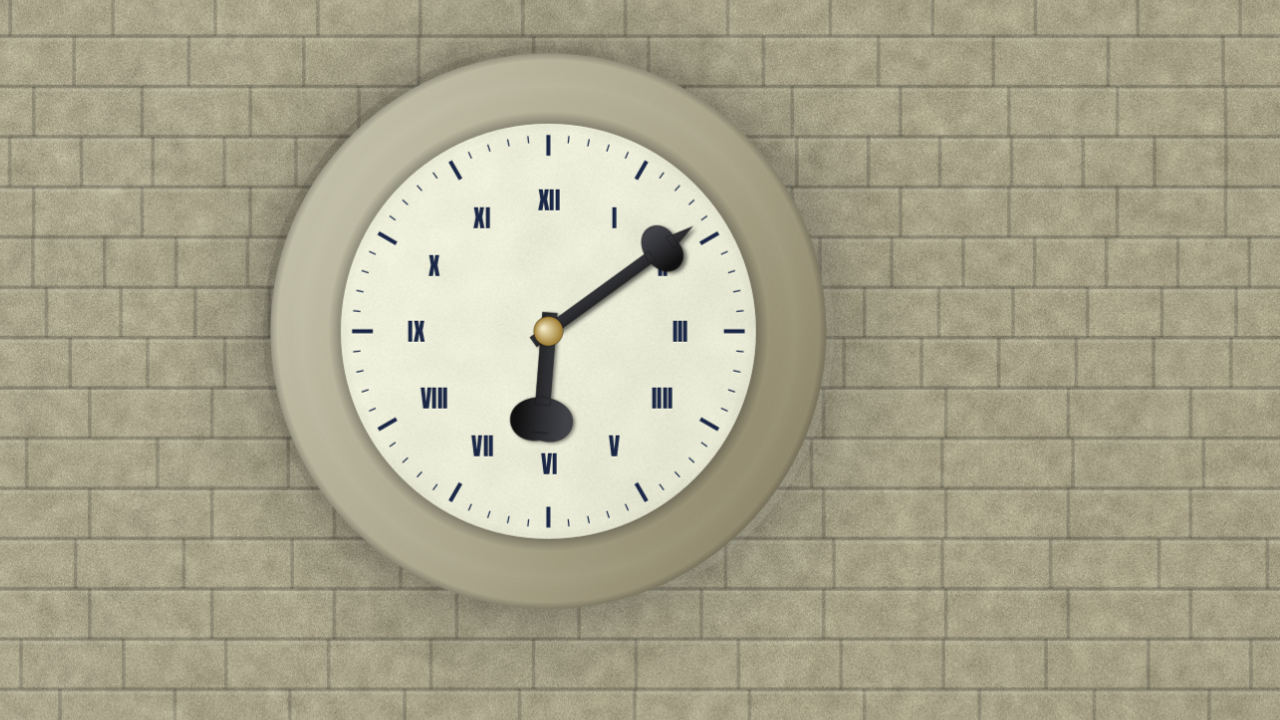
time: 6:09
